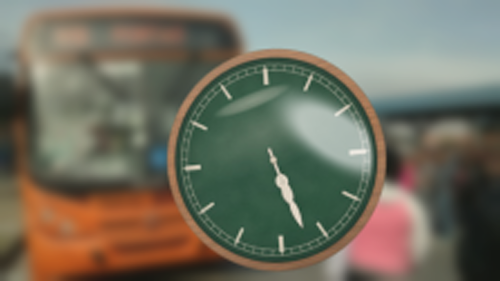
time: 5:27
